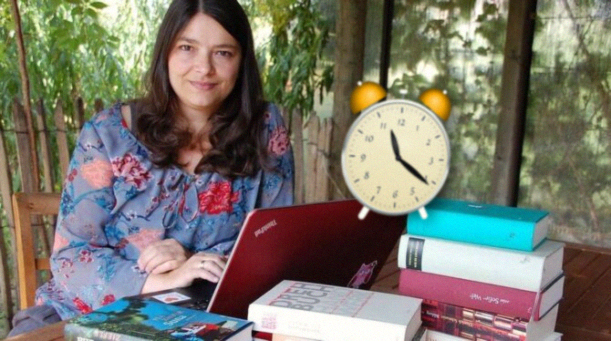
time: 11:21
